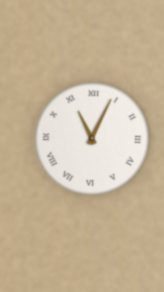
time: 11:04
